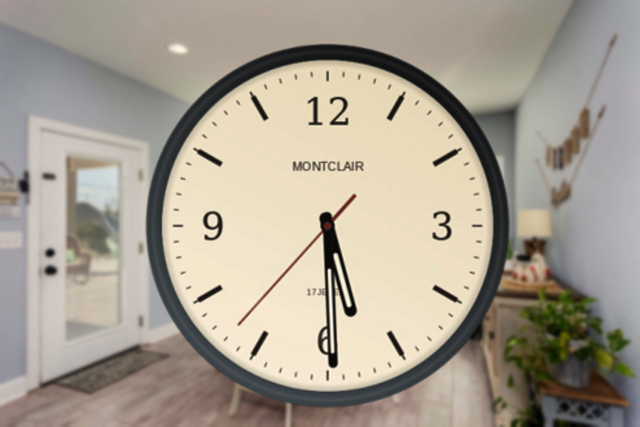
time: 5:29:37
